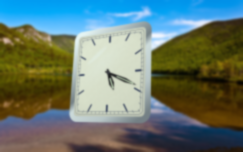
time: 5:19
